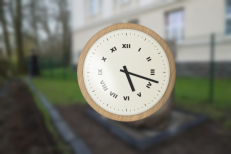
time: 5:18
